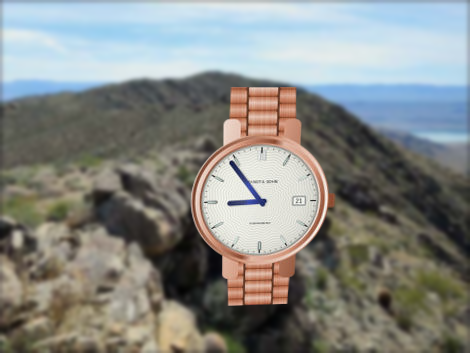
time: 8:54
